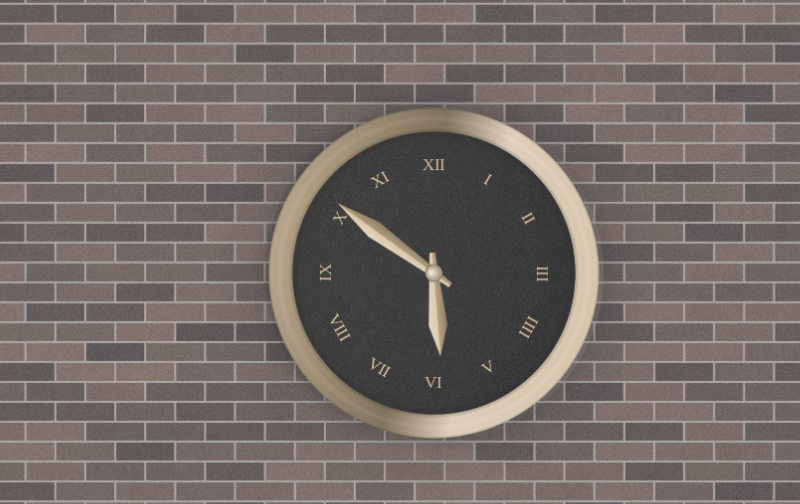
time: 5:51
